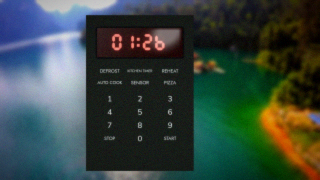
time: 1:26
